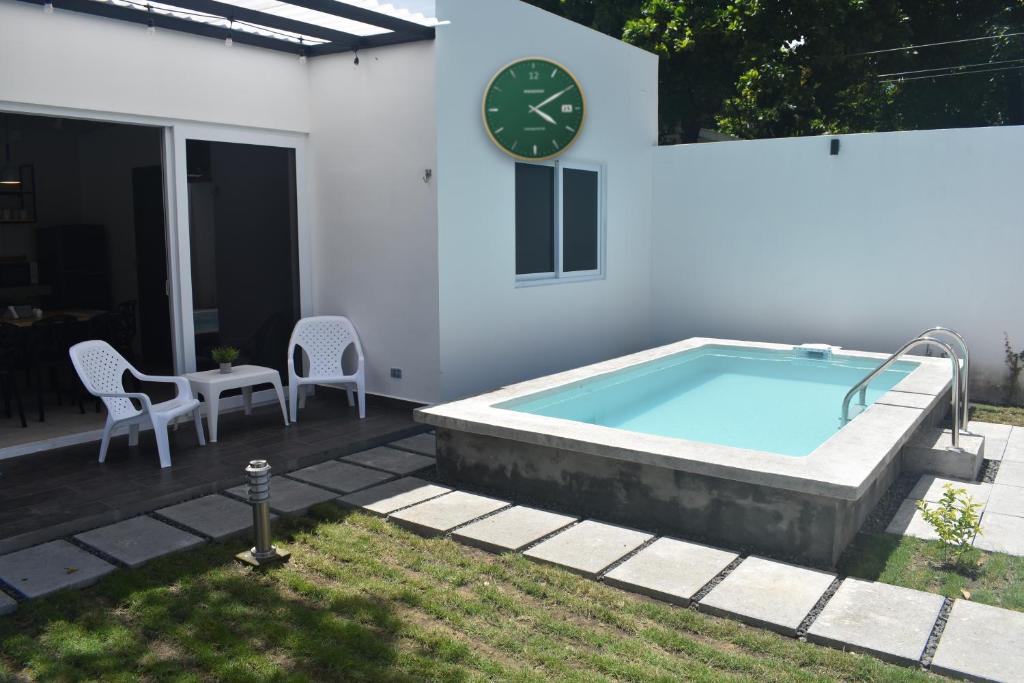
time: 4:10
